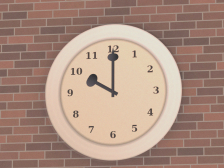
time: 10:00
